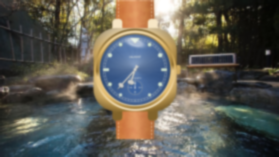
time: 6:37
